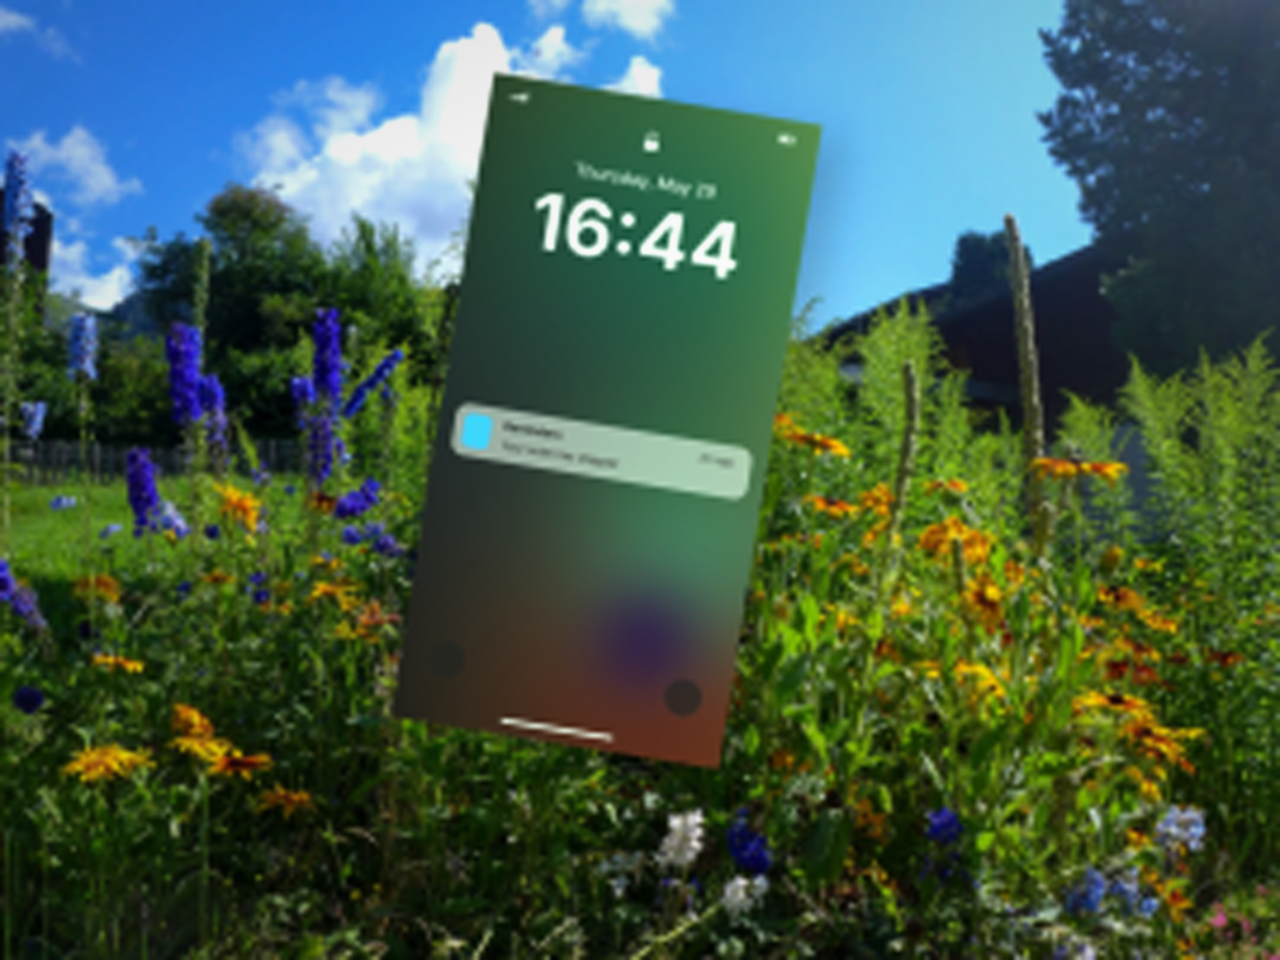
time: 16:44
